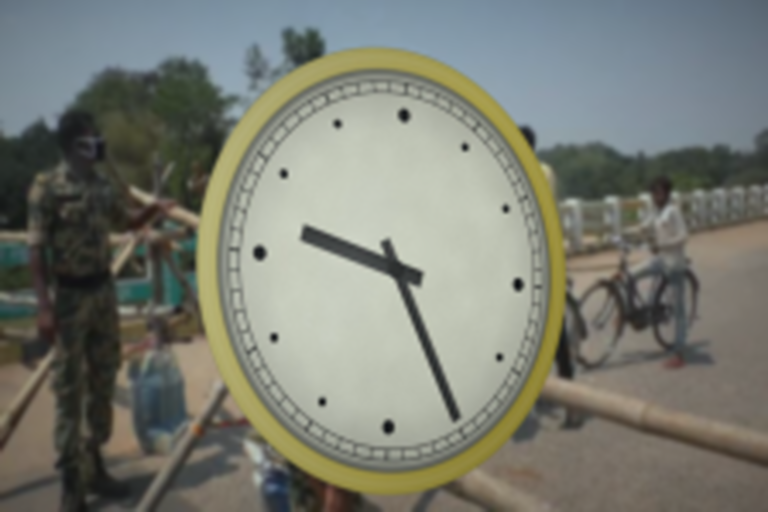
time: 9:25
